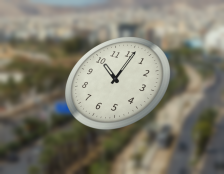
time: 10:01
